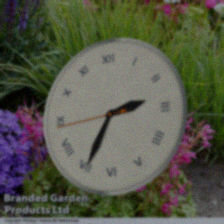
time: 2:34:44
